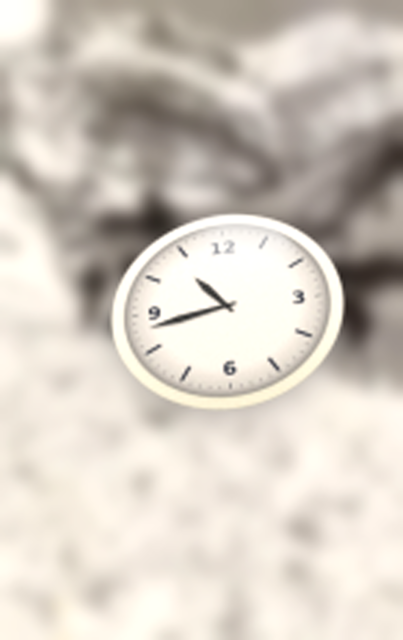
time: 10:43
